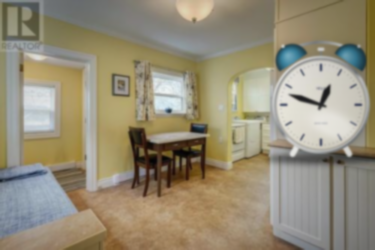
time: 12:48
